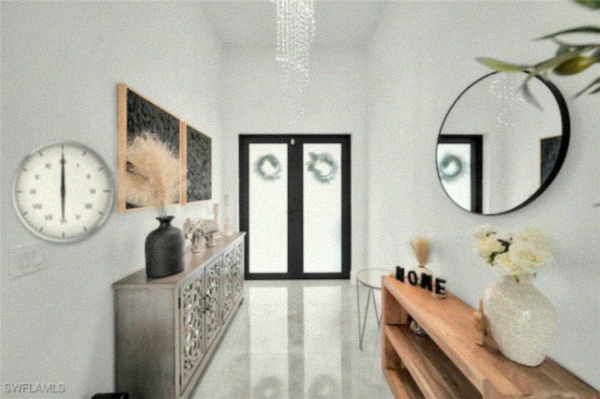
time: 6:00
